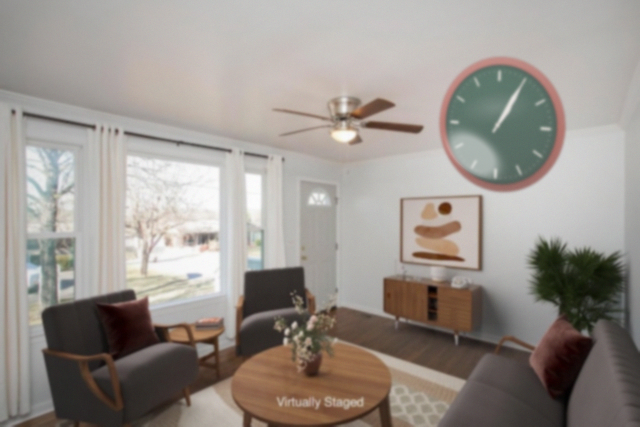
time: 1:05
